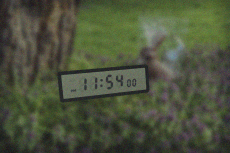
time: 11:54:00
